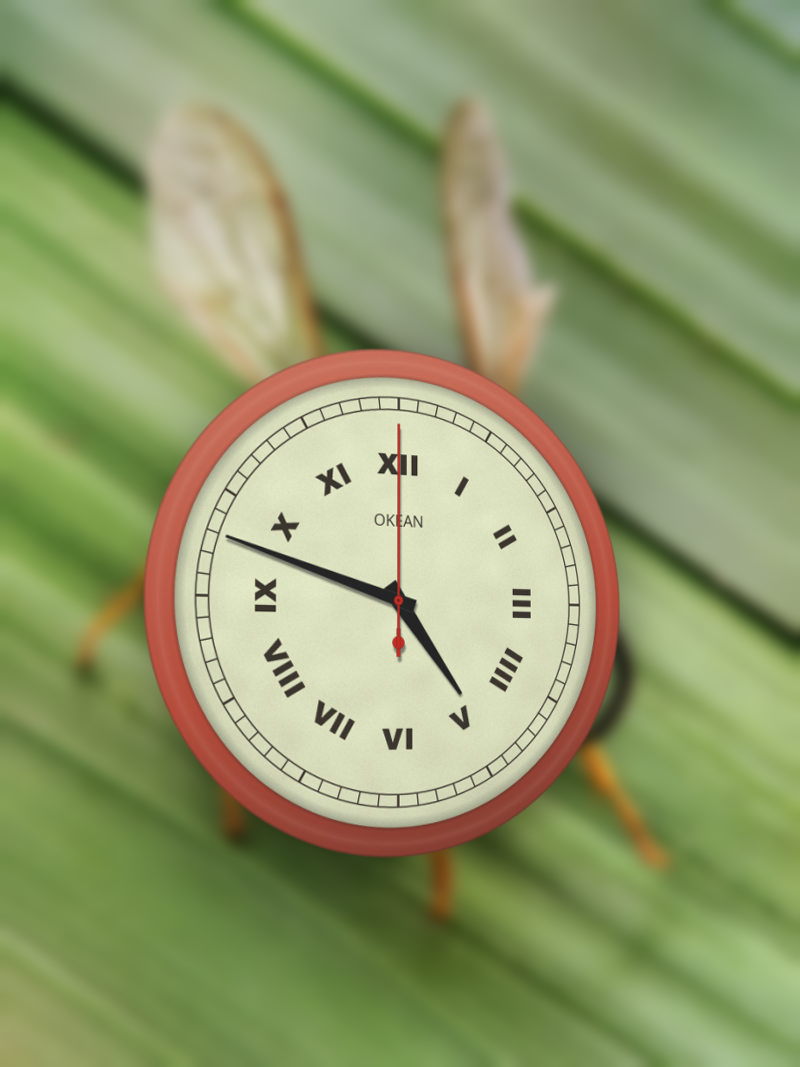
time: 4:48:00
